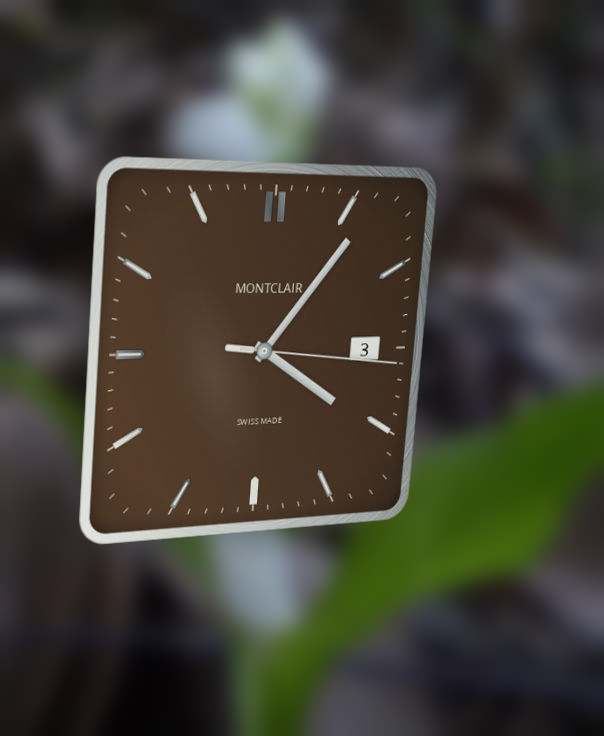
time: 4:06:16
